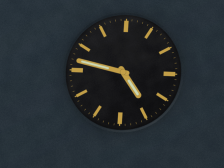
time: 4:47
